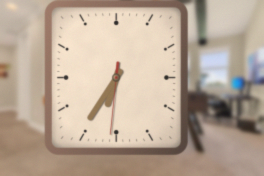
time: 6:35:31
